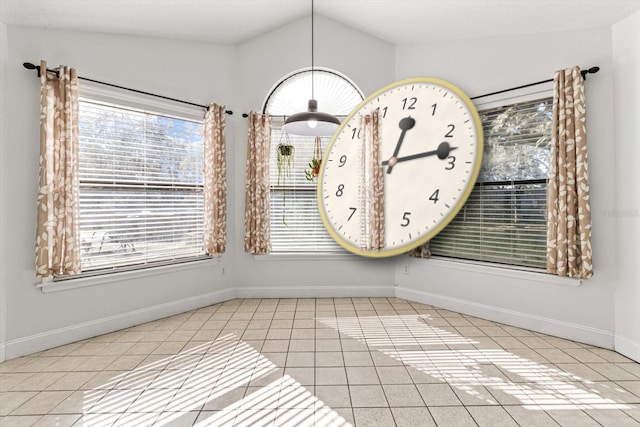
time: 12:13
